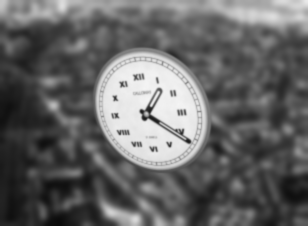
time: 1:21
